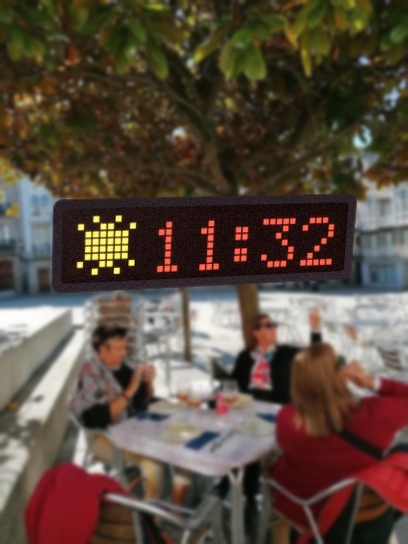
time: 11:32
